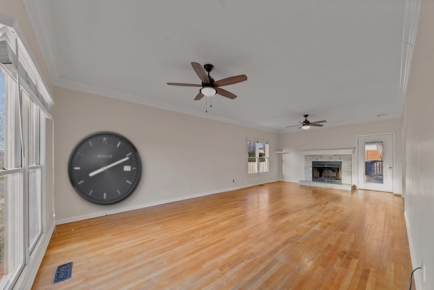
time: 8:11
